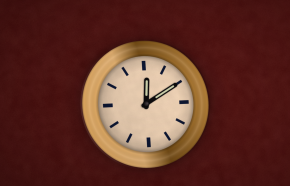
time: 12:10
